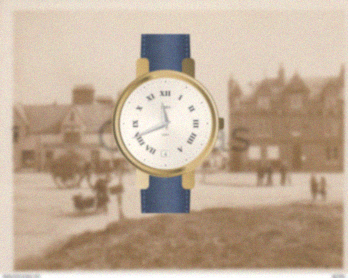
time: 11:41
